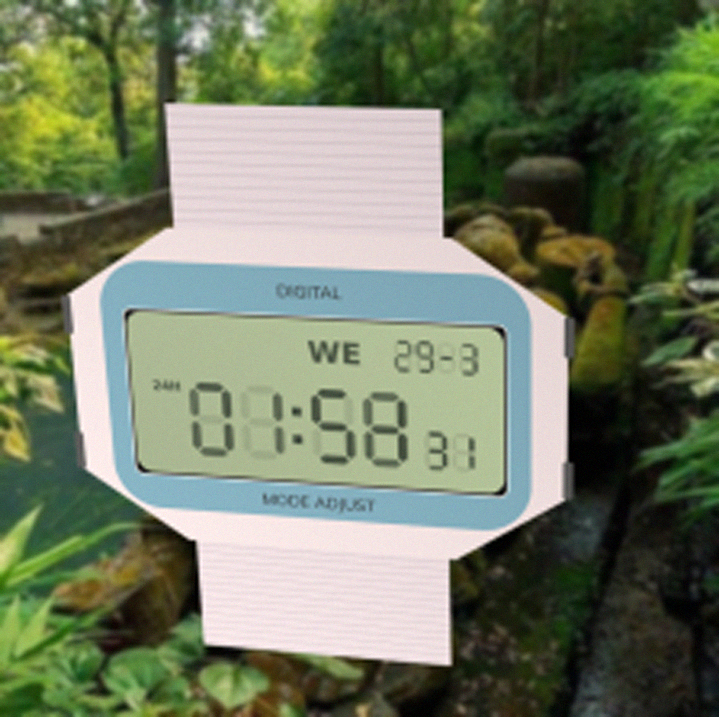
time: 1:58:31
